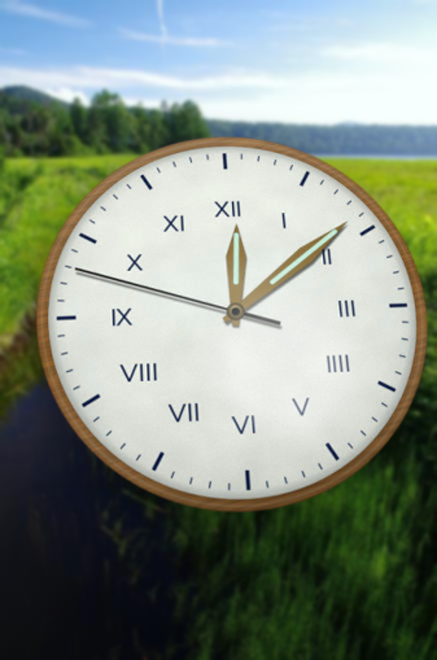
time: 12:08:48
